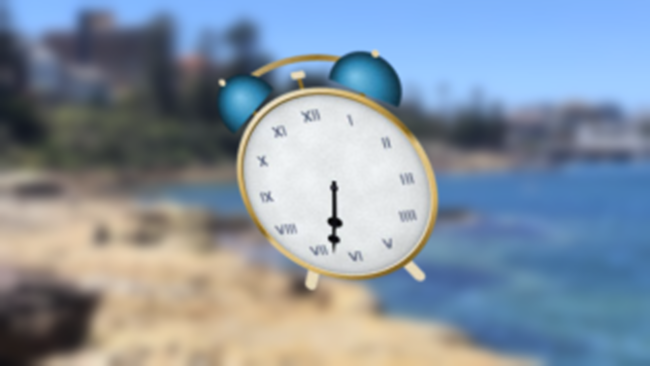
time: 6:33
